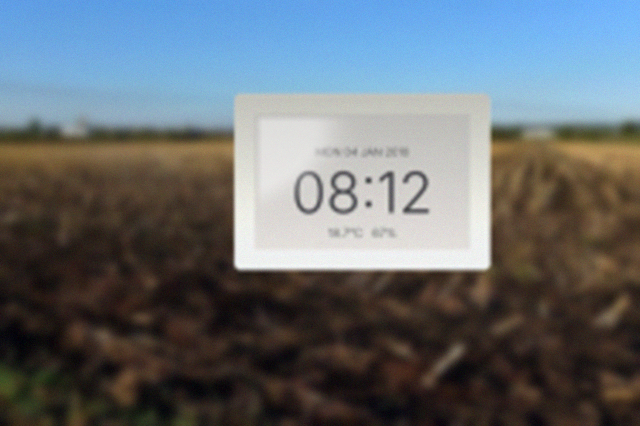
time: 8:12
